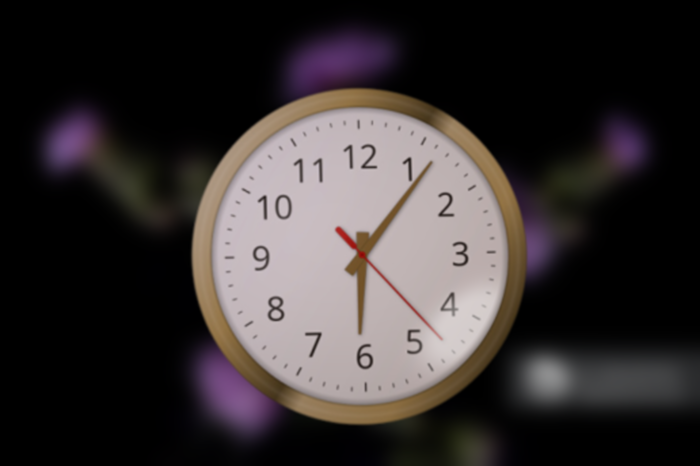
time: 6:06:23
